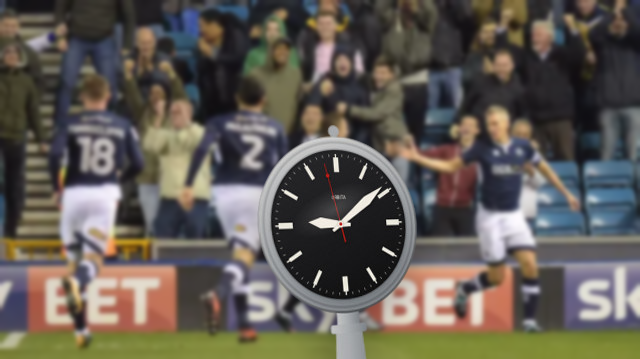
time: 9:08:58
